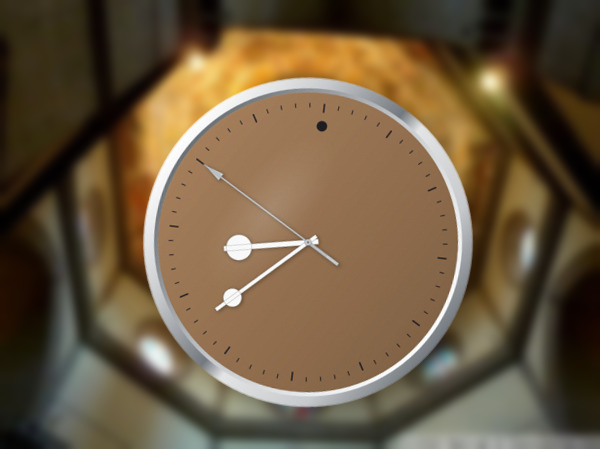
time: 8:37:50
